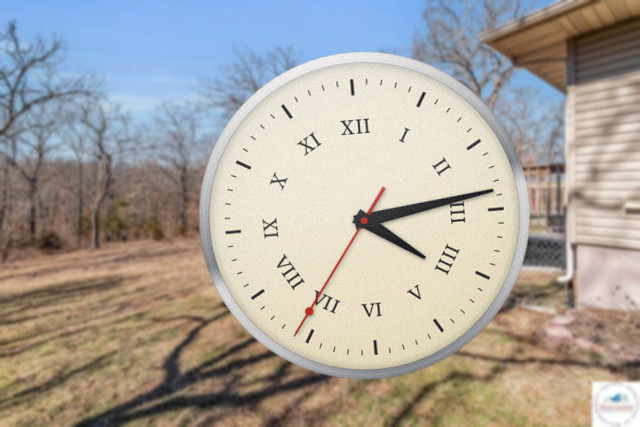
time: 4:13:36
